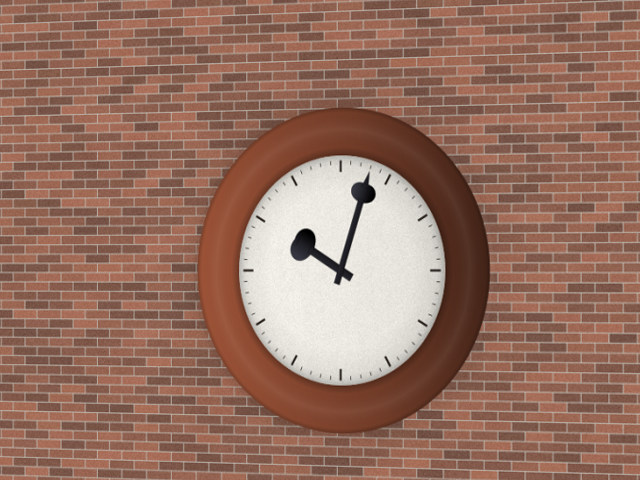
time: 10:03
